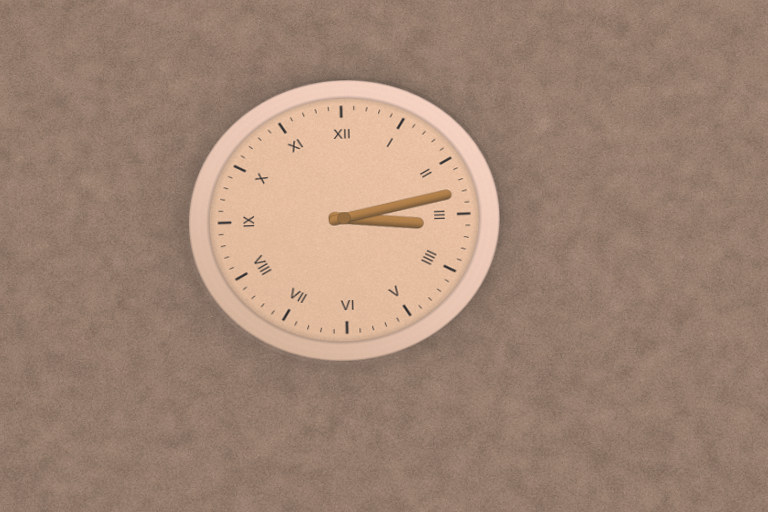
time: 3:13
